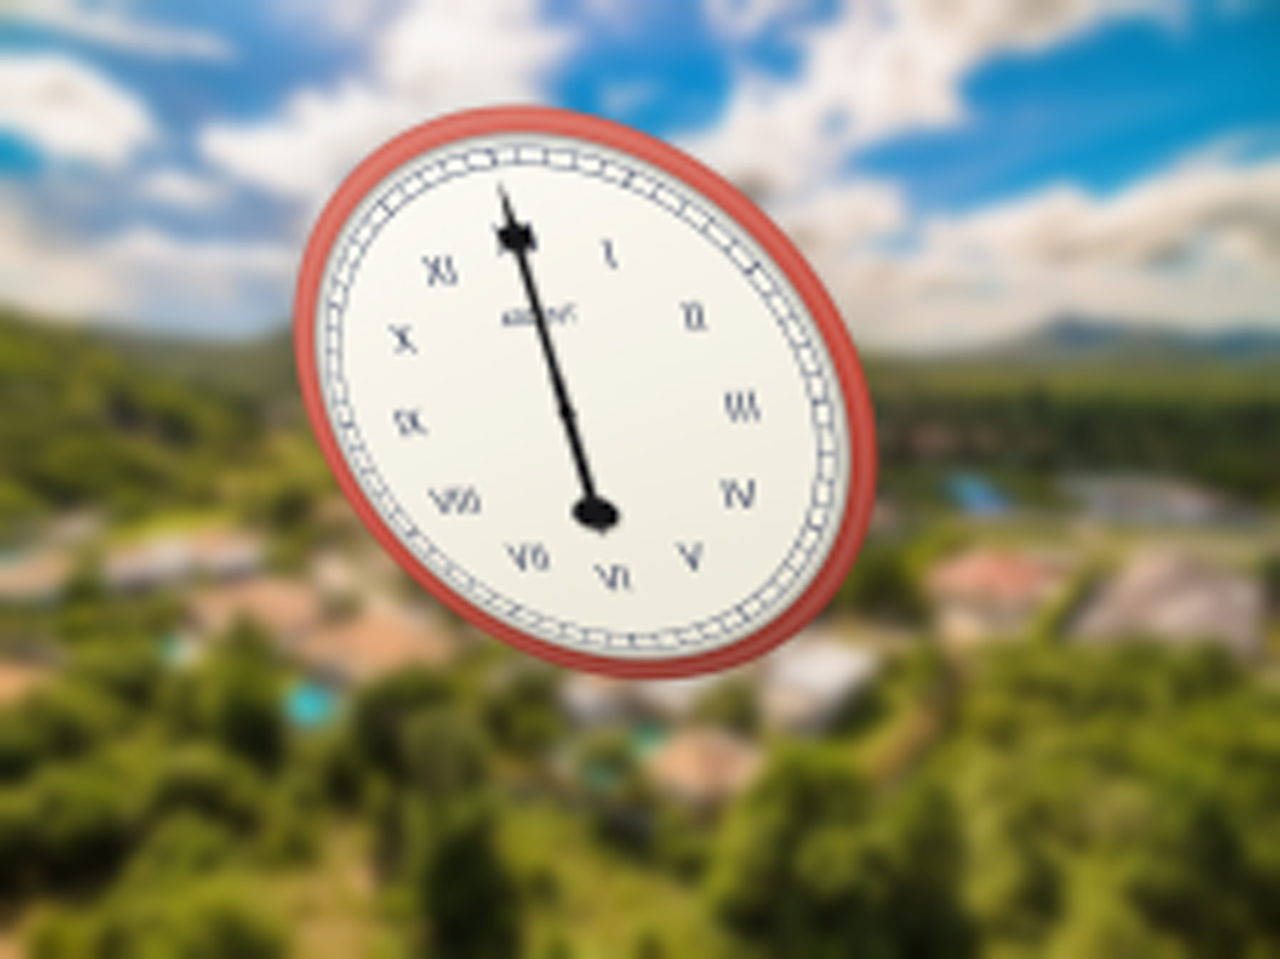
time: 6:00
